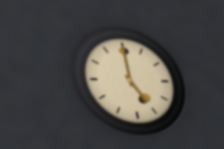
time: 5:00
